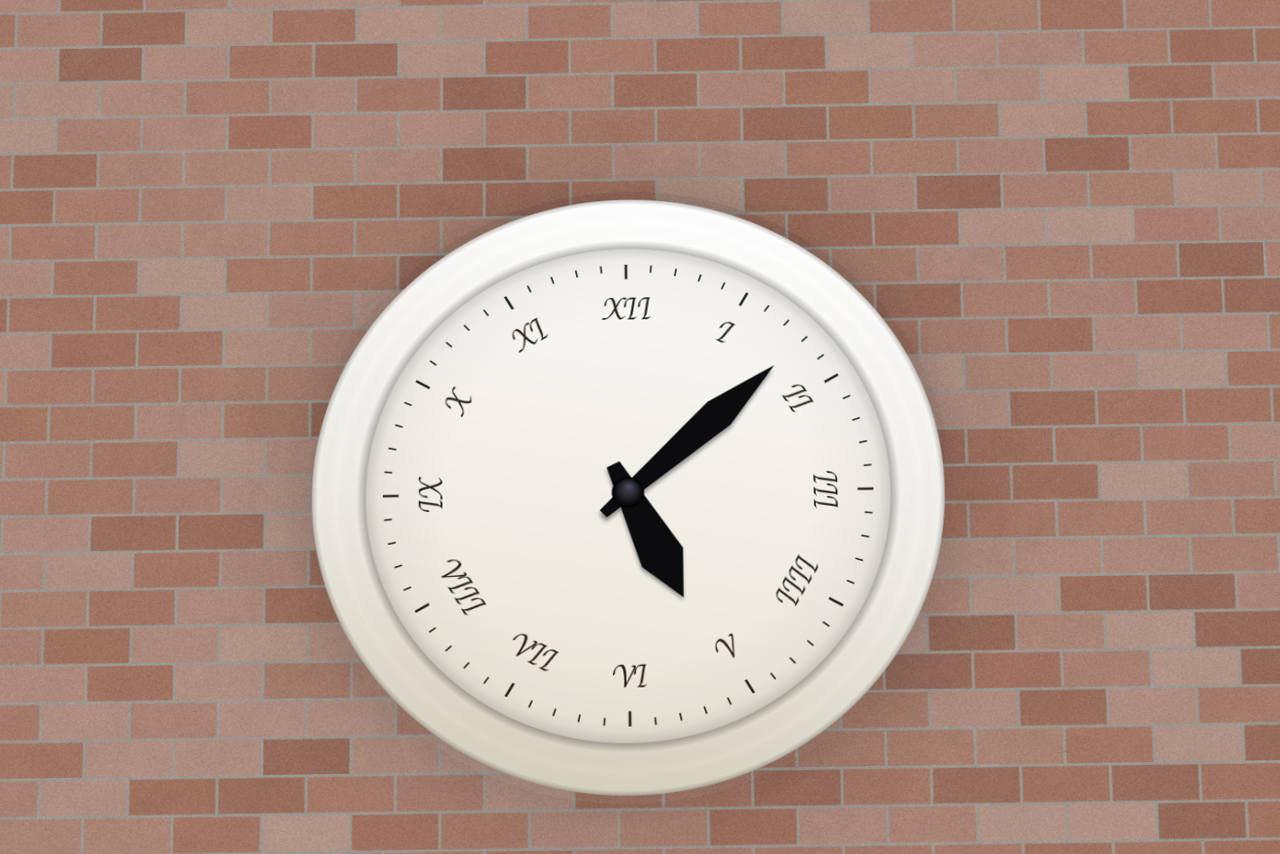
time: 5:08
